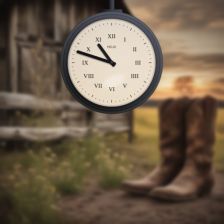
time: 10:48
